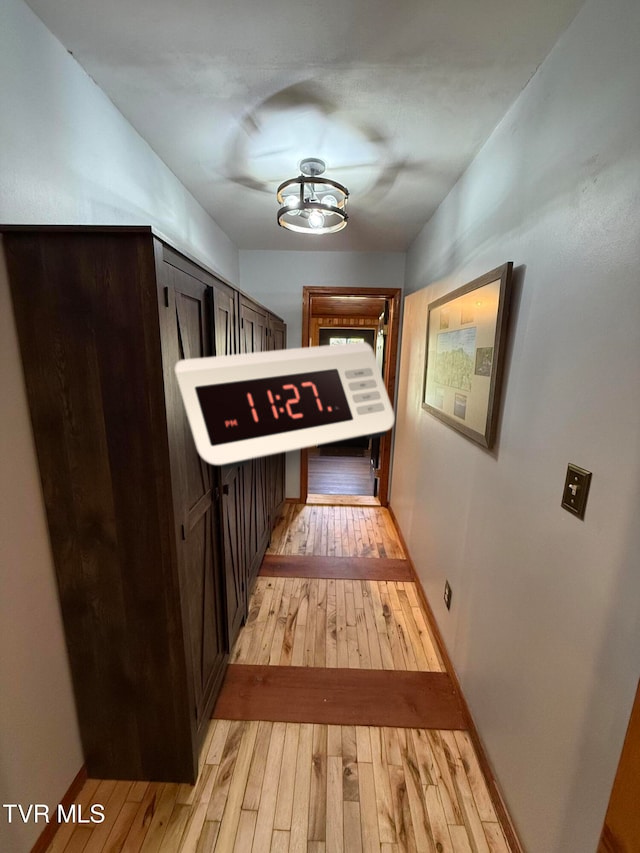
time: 11:27
